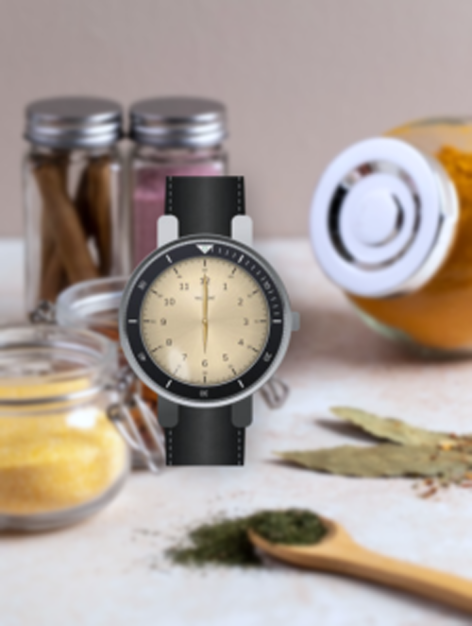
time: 6:00
